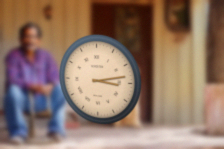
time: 3:13
